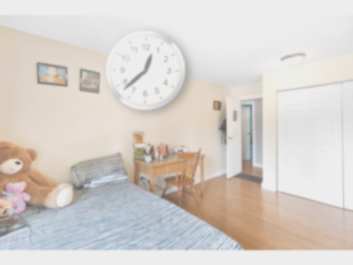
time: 12:38
